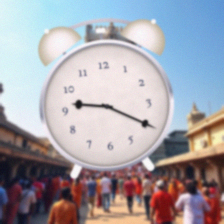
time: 9:20
